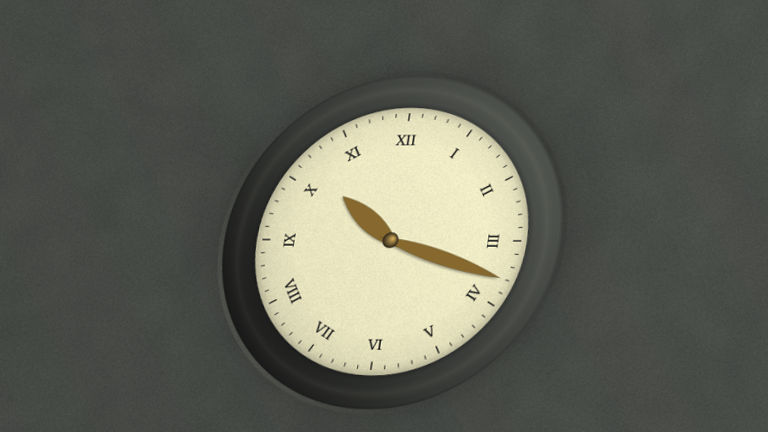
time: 10:18
